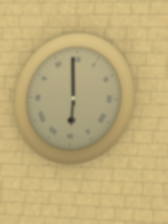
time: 5:59
